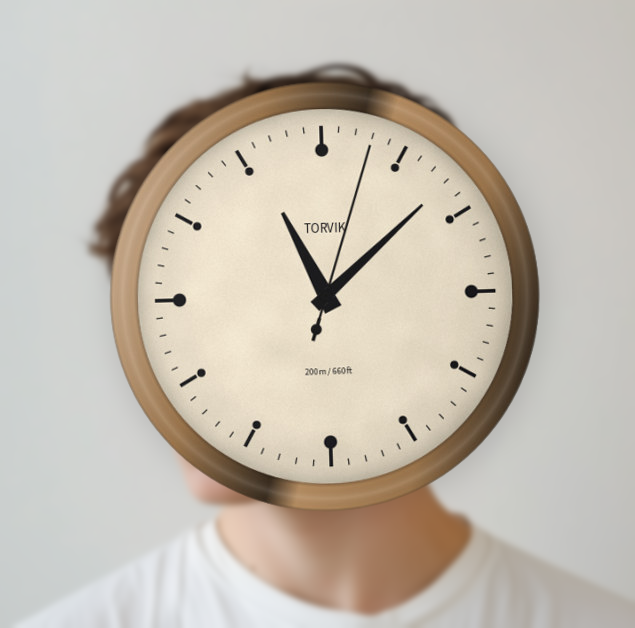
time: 11:08:03
